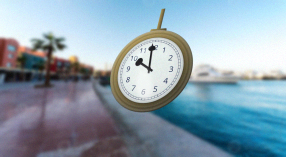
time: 9:59
